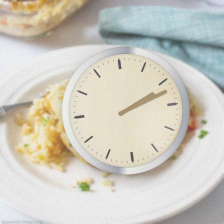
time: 2:12
